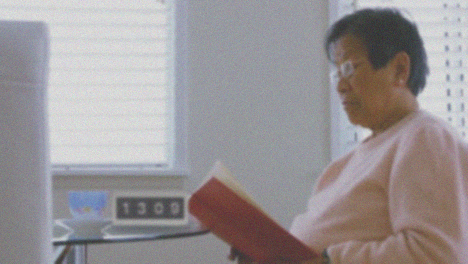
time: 13:09
